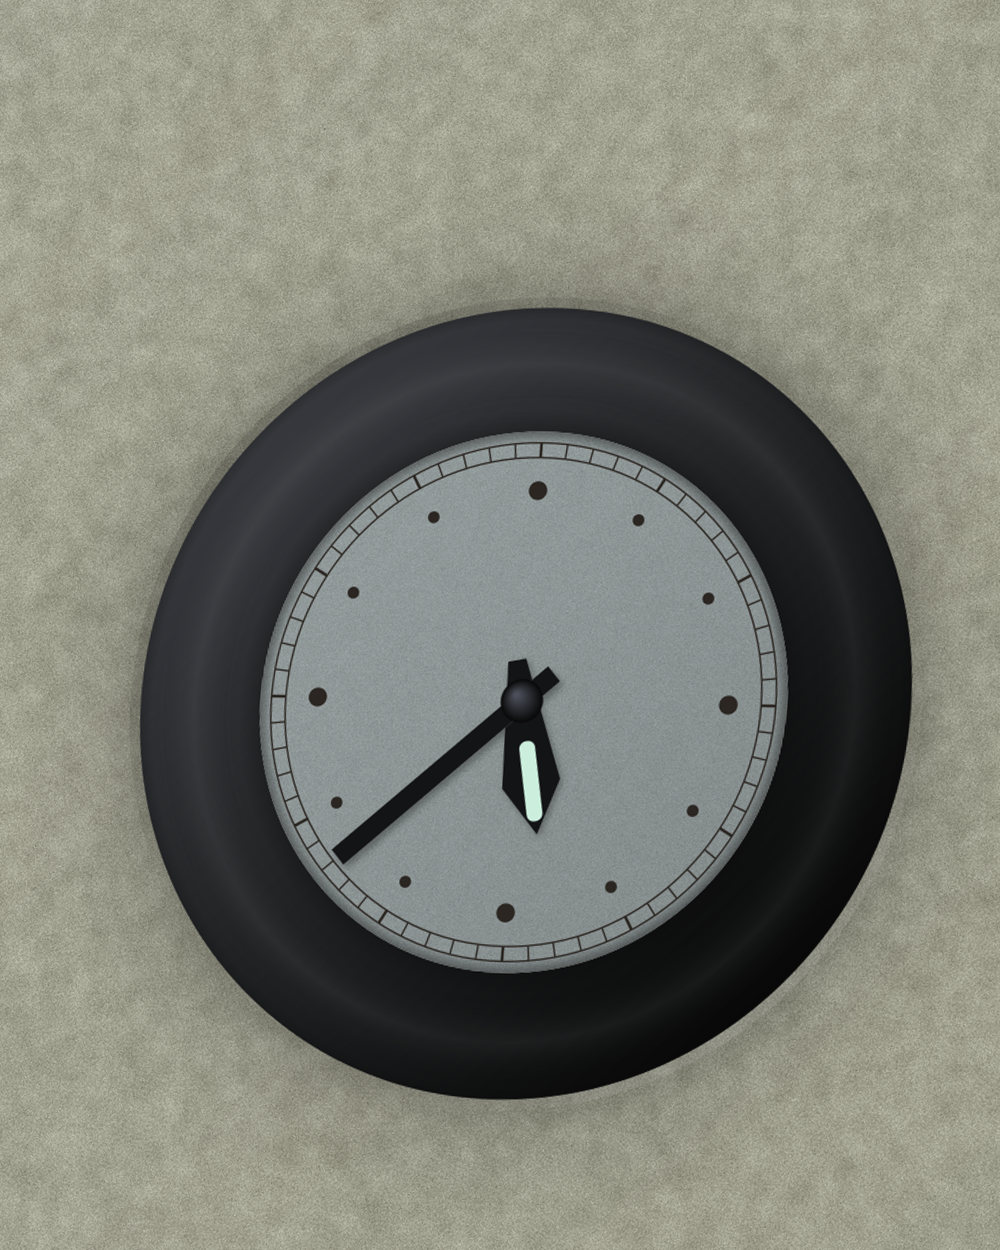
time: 5:38
